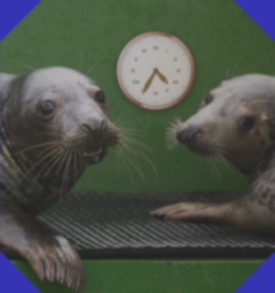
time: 4:35
